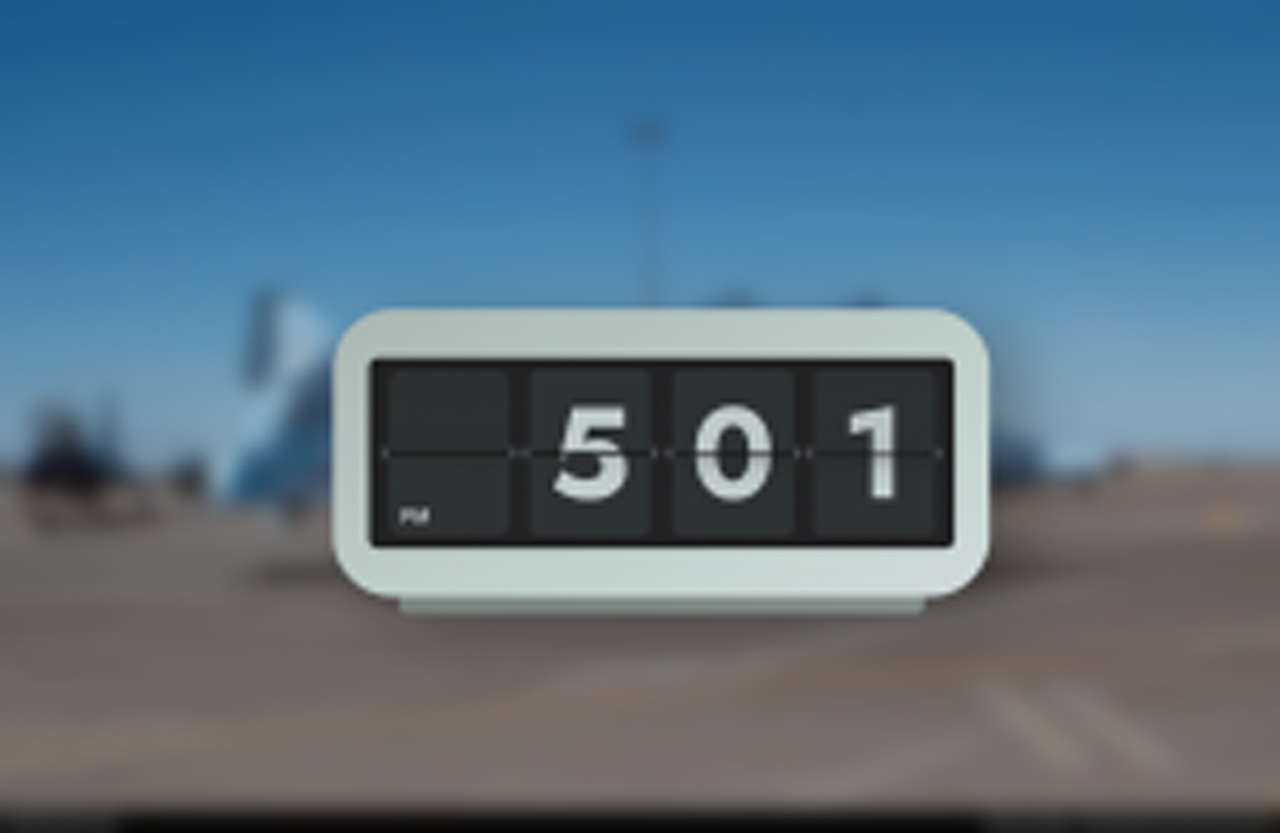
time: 5:01
